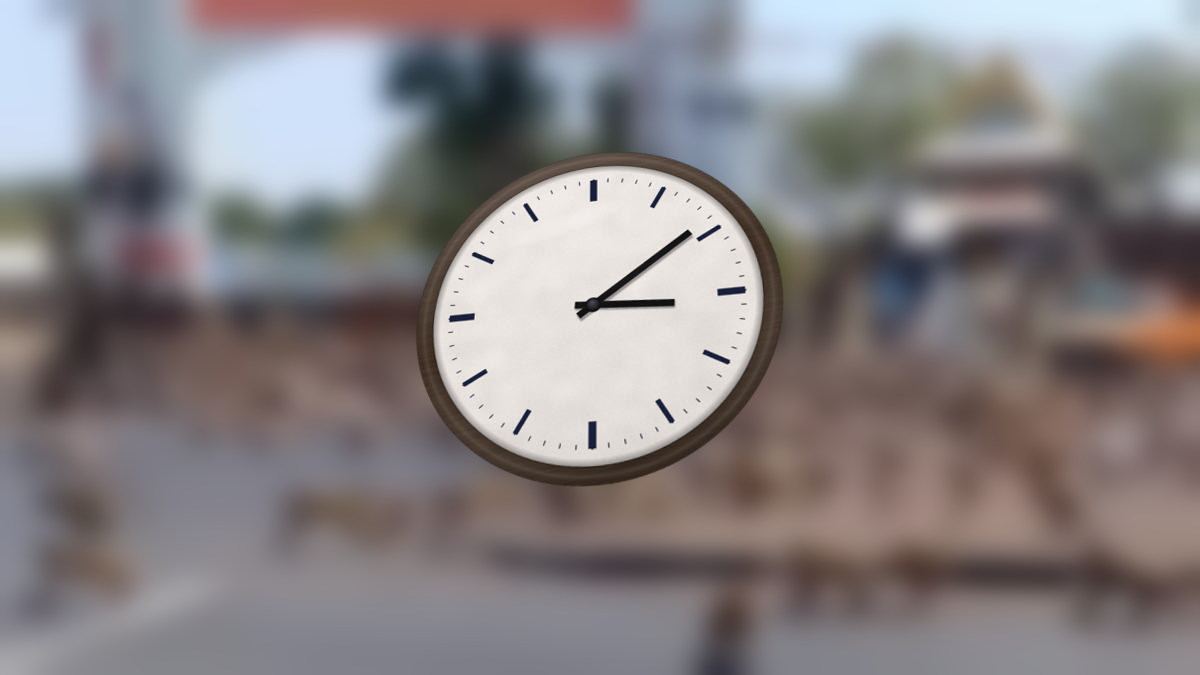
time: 3:09
